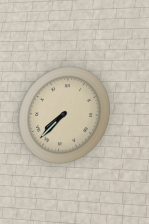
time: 7:37
